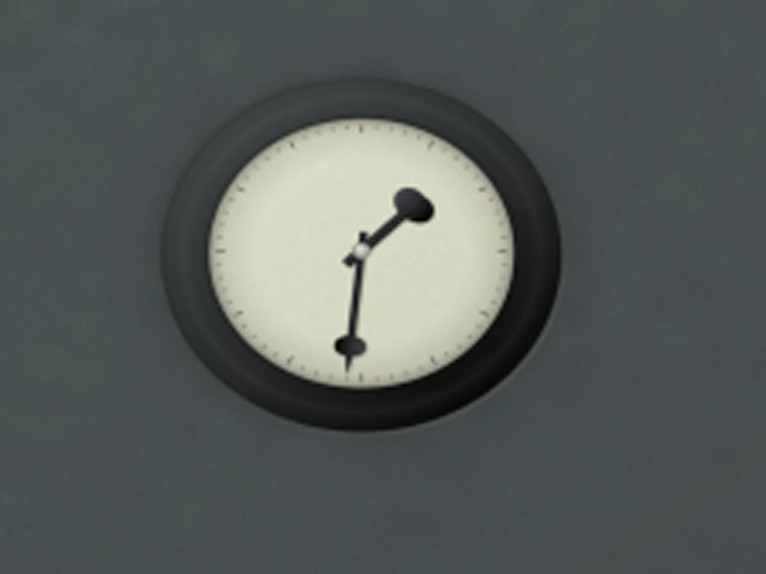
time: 1:31
